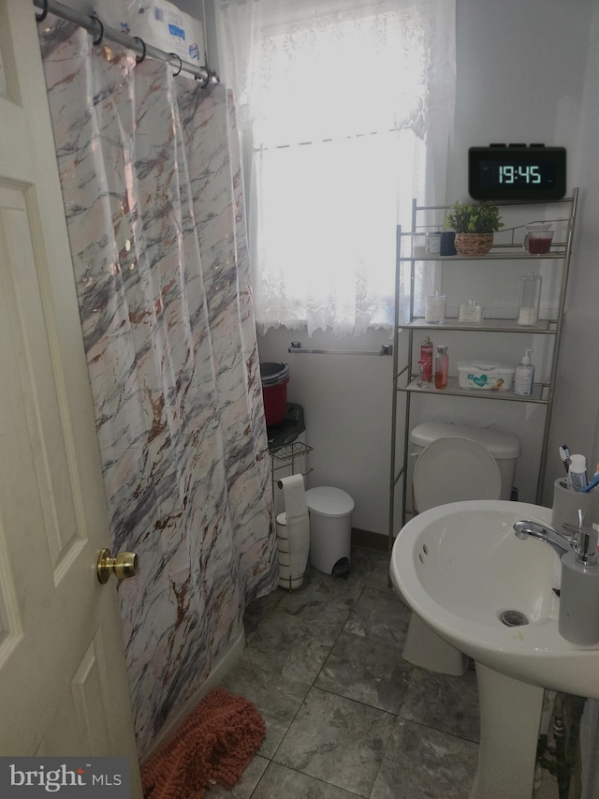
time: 19:45
